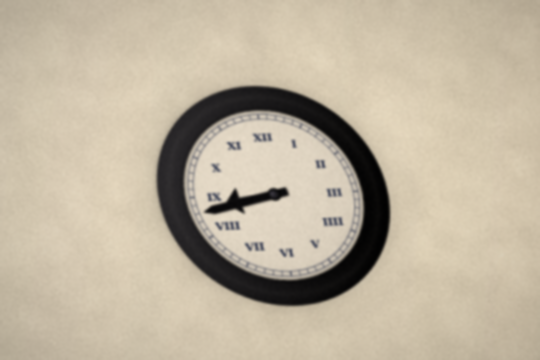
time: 8:43
